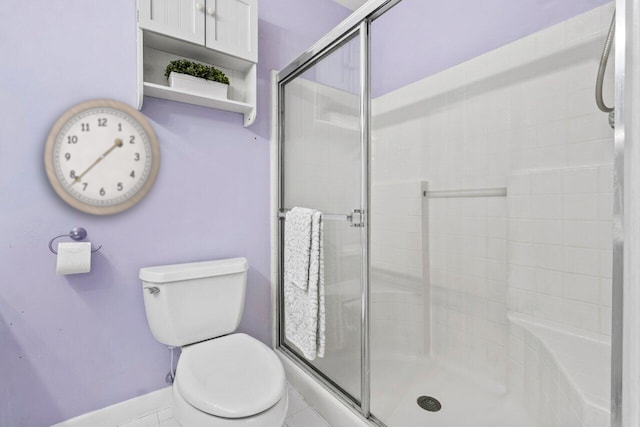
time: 1:38
